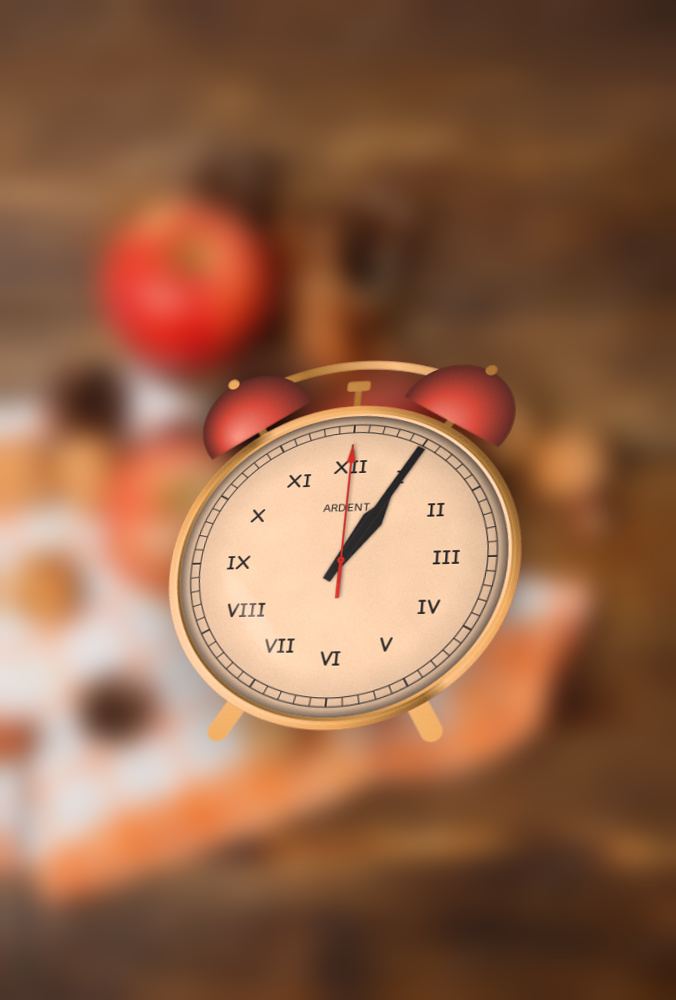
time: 1:05:00
